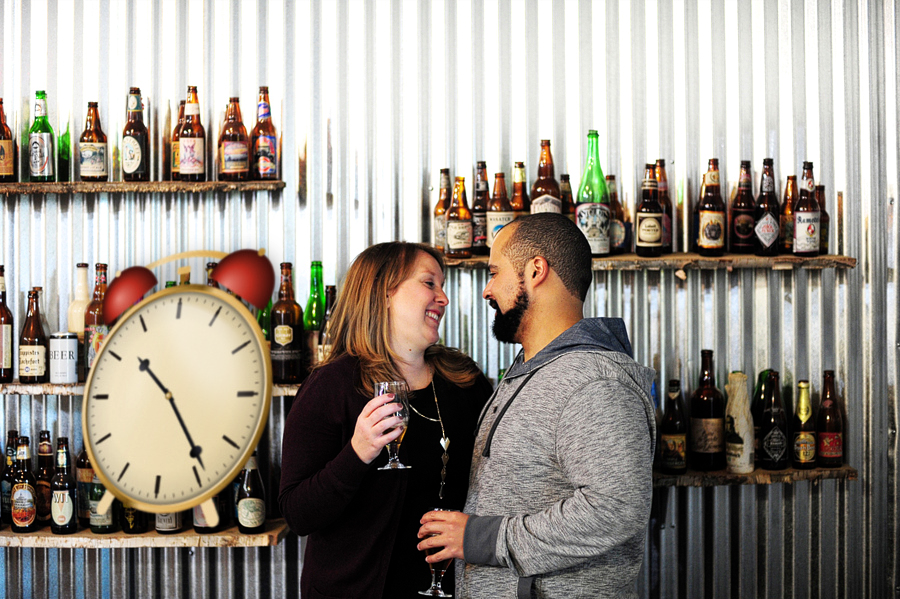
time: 10:24
